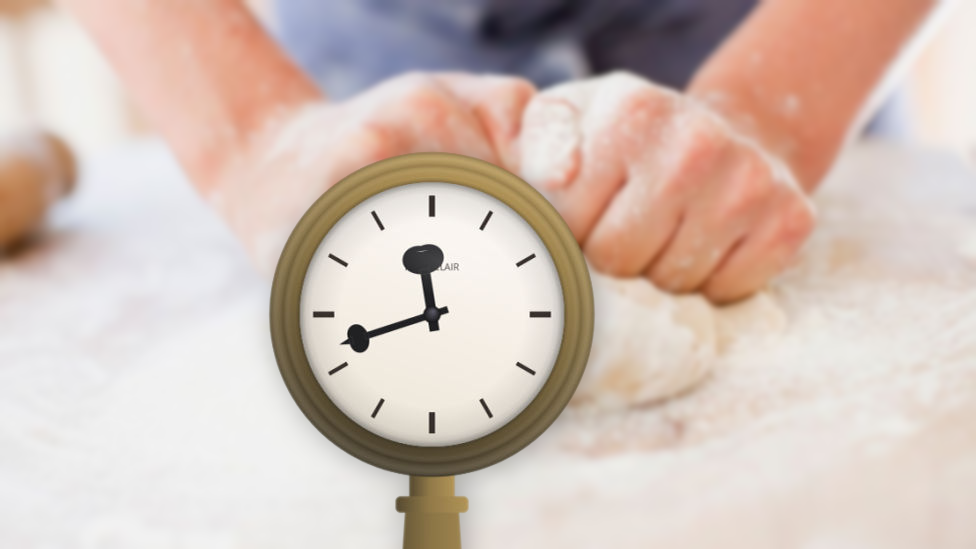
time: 11:42
